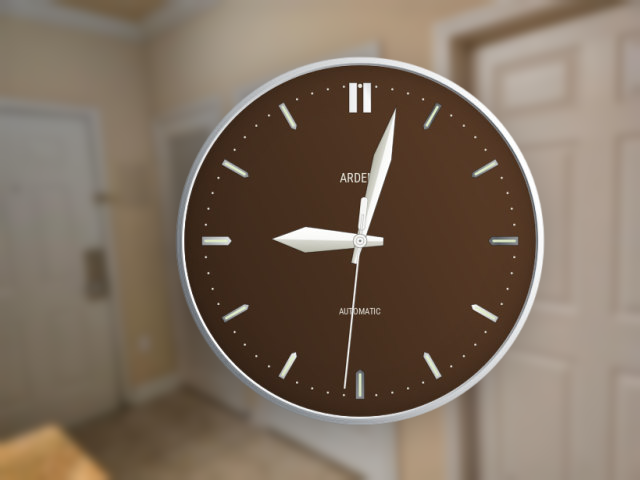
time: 9:02:31
